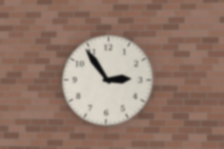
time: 2:54
